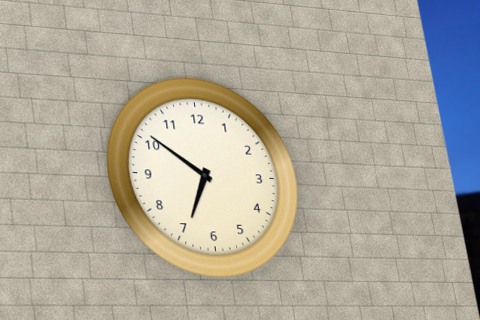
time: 6:51
